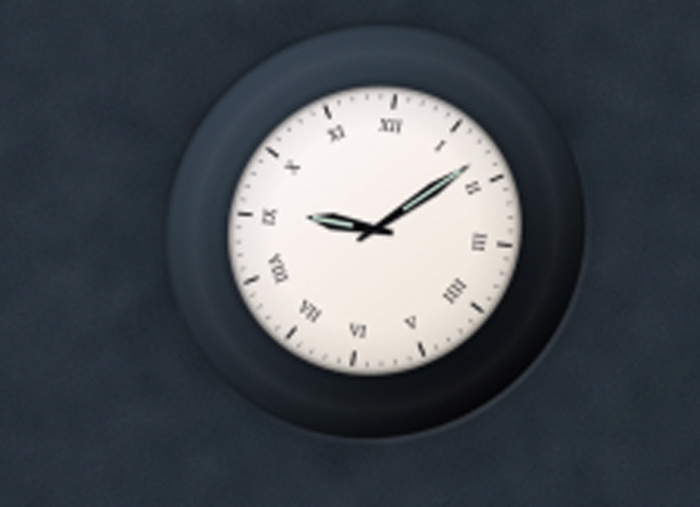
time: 9:08
